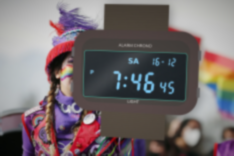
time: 7:46:45
